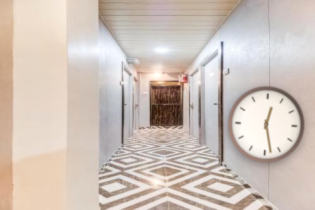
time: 12:28
